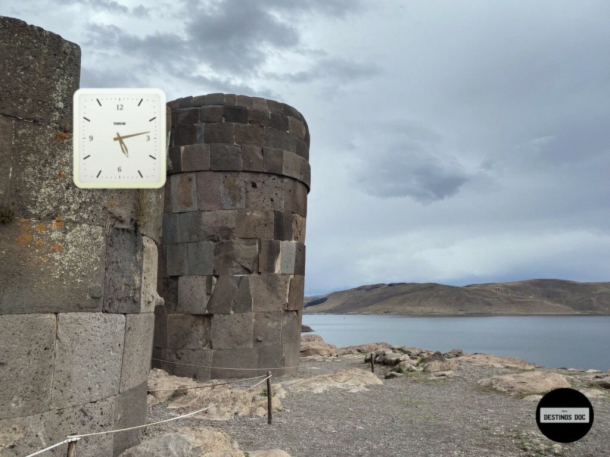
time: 5:13
